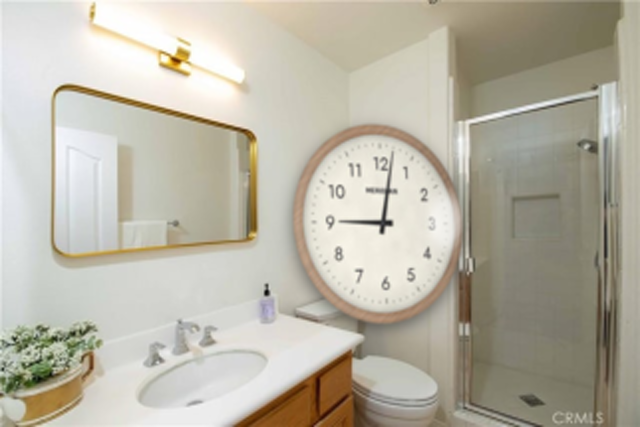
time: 9:02
